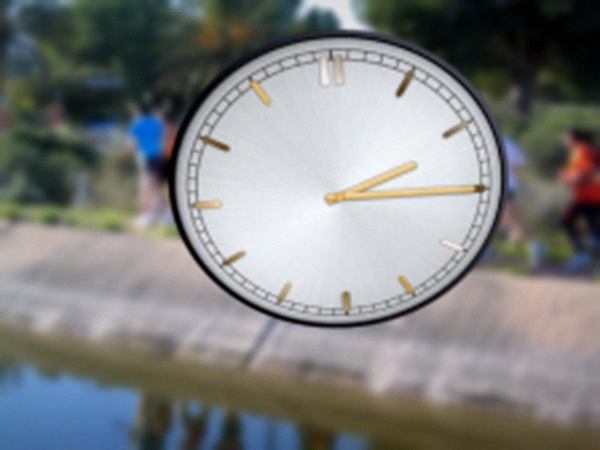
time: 2:15
